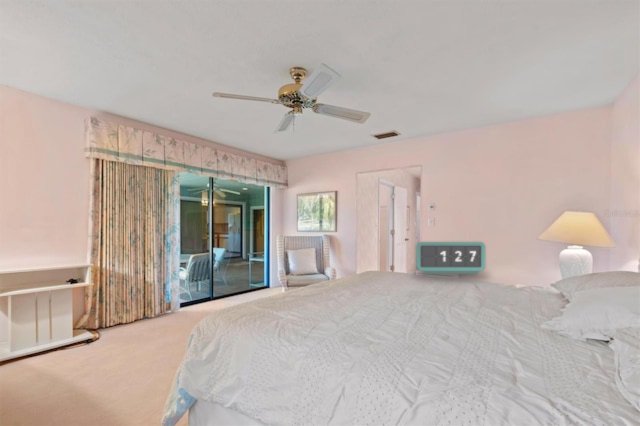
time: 1:27
